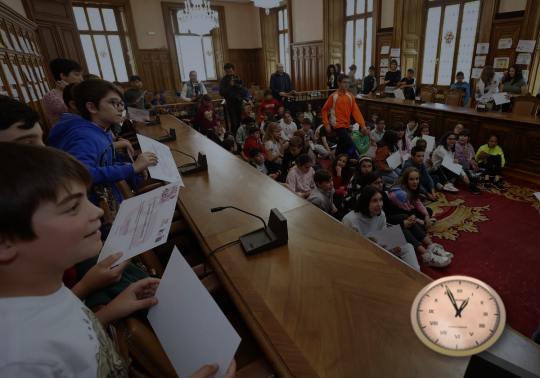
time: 12:56
